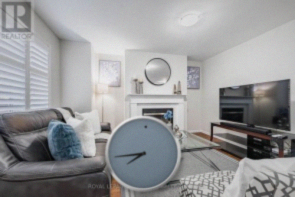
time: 7:43
